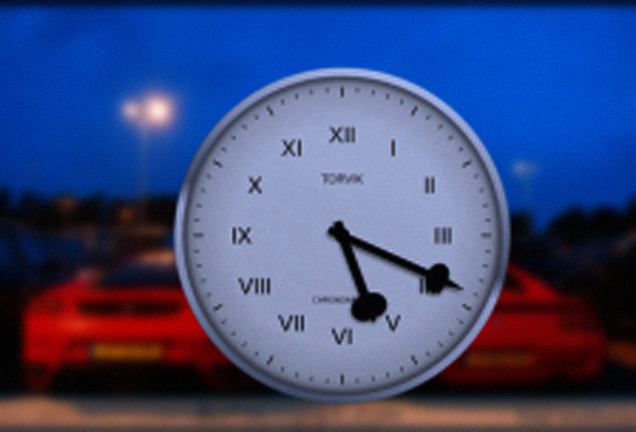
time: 5:19
